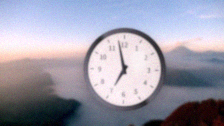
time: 6:58
